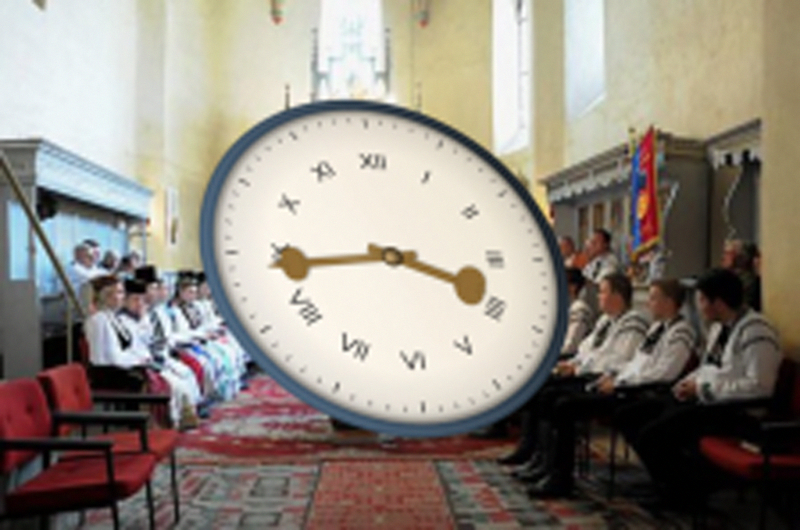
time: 3:44
